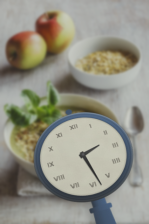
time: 2:28
